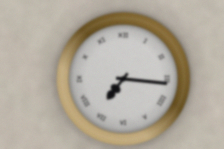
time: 7:16
